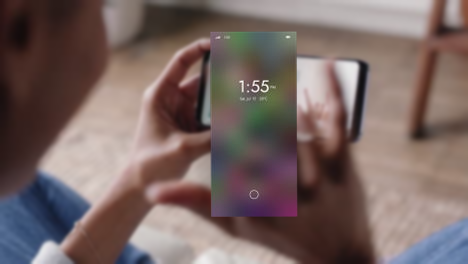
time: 1:55
